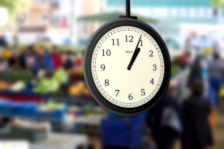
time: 1:04
